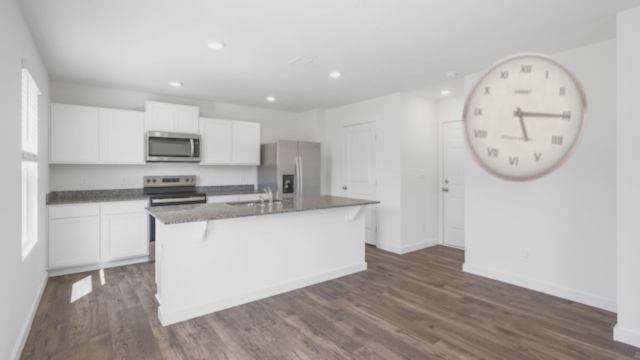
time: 5:15
